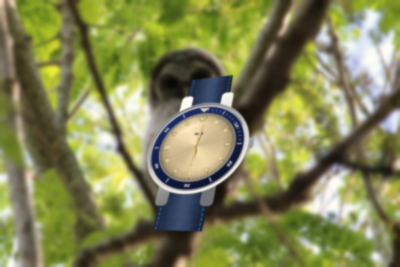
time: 6:01
